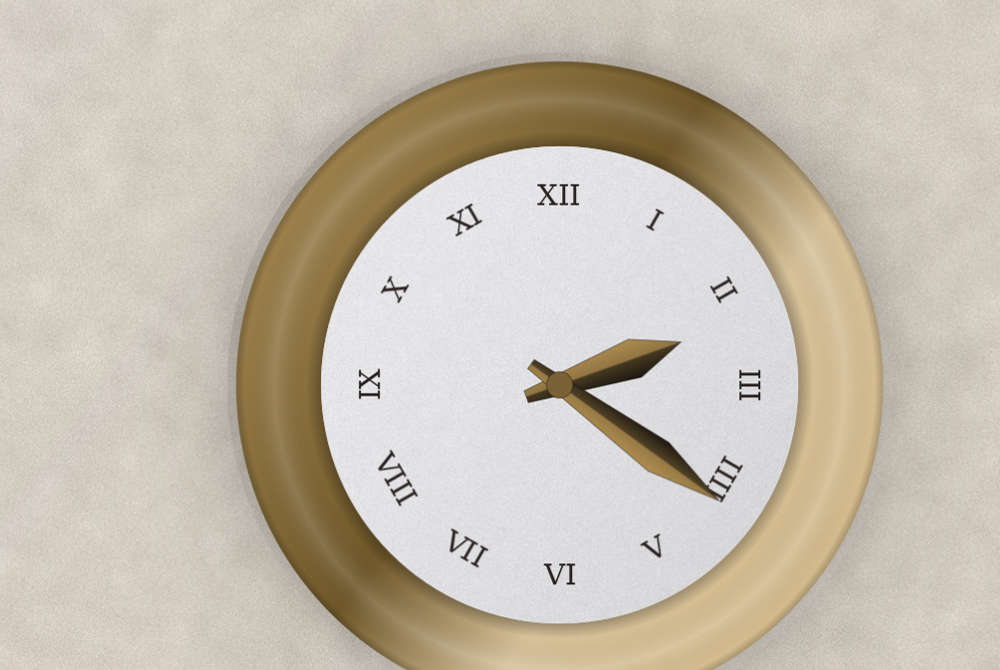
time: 2:21
